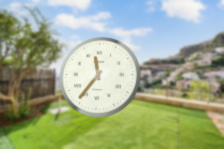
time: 11:36
